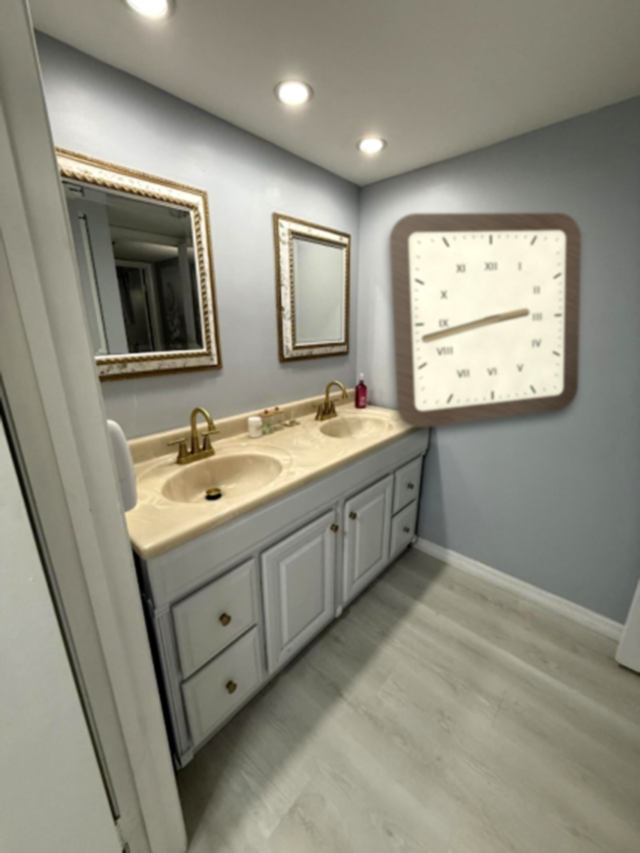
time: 2:43
